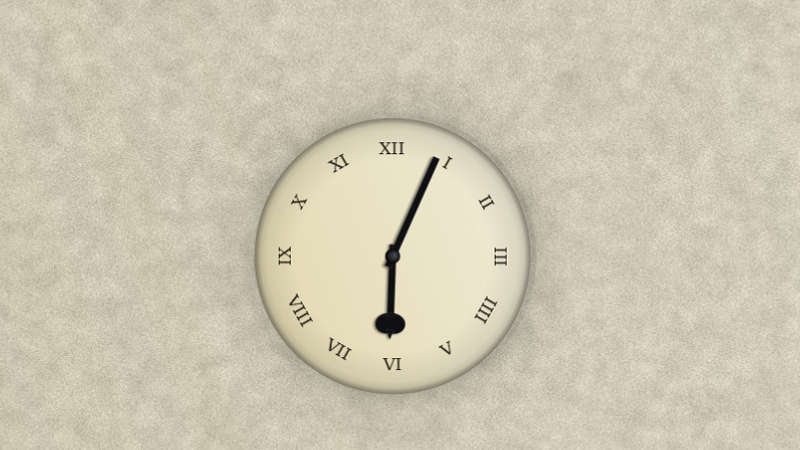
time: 6:04
